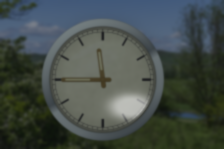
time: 11:45
